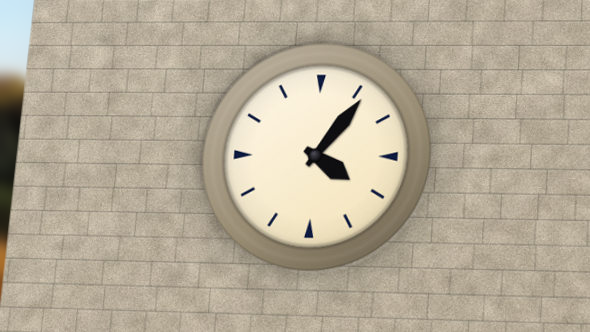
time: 4:06
